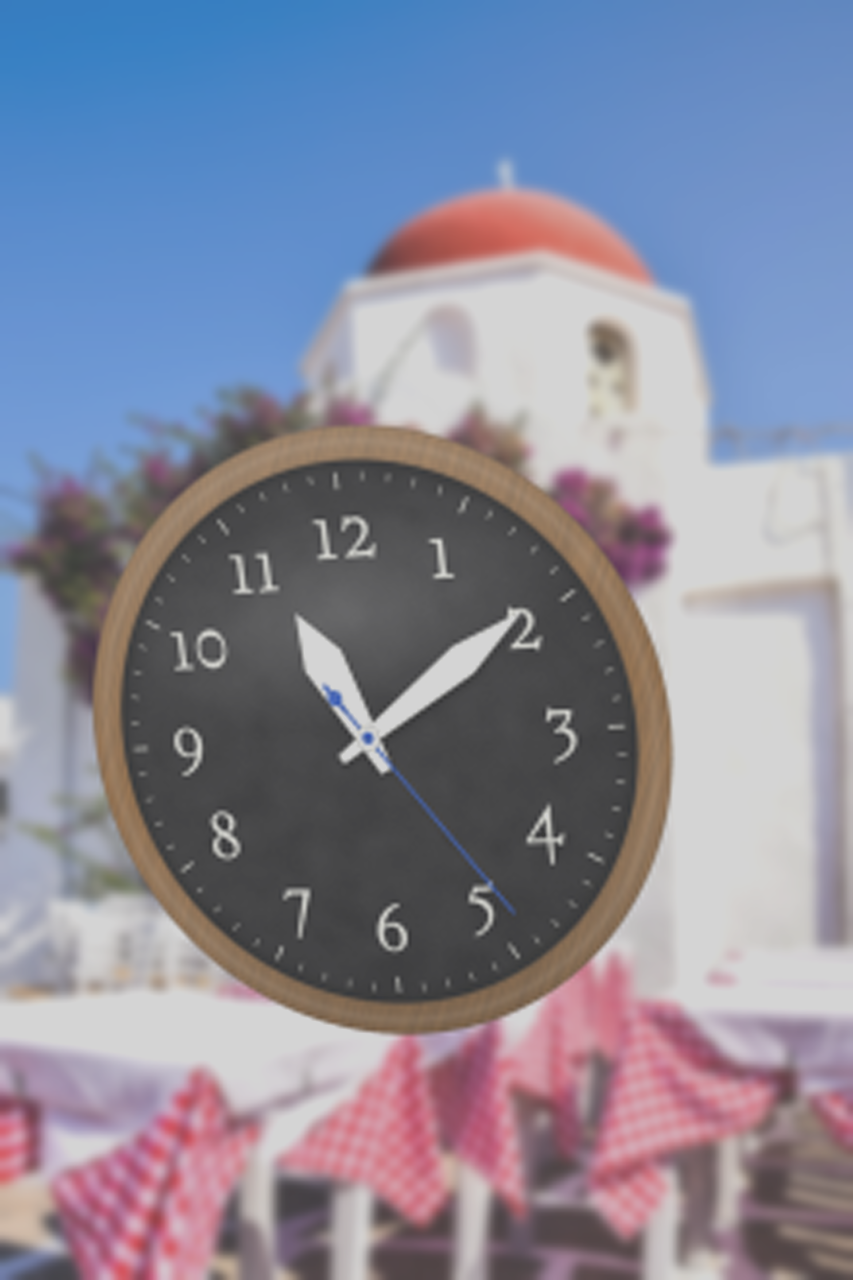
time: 11:09:24
